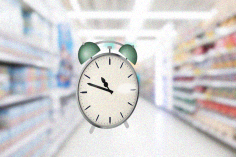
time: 10:48
